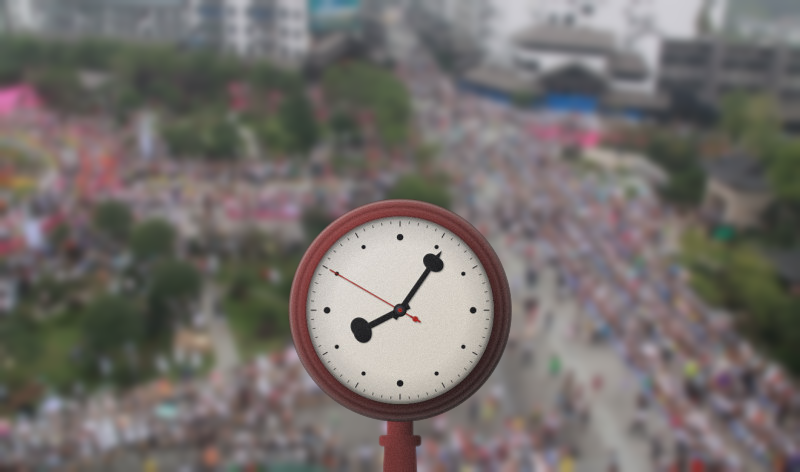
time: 8:05:50
